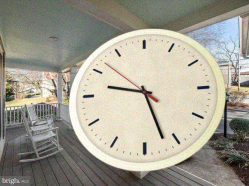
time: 9:26:52
